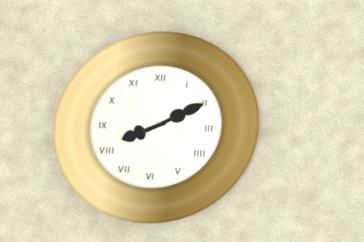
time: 8:10
